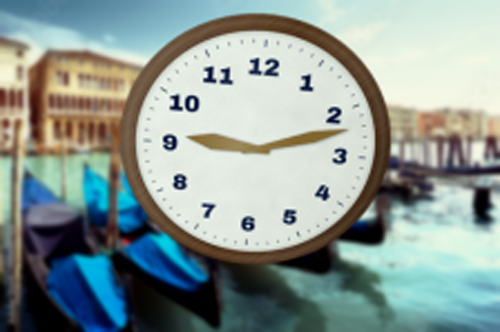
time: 9:12
